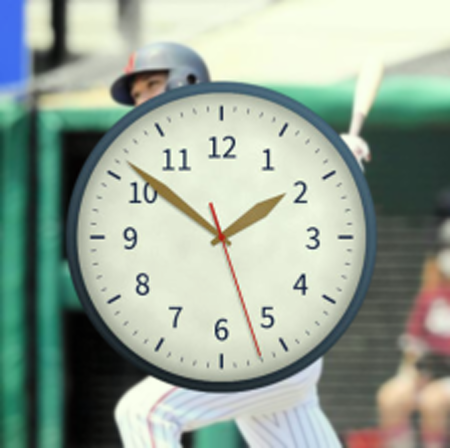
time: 1:51:27
